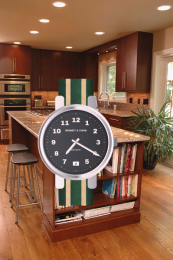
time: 7:20
